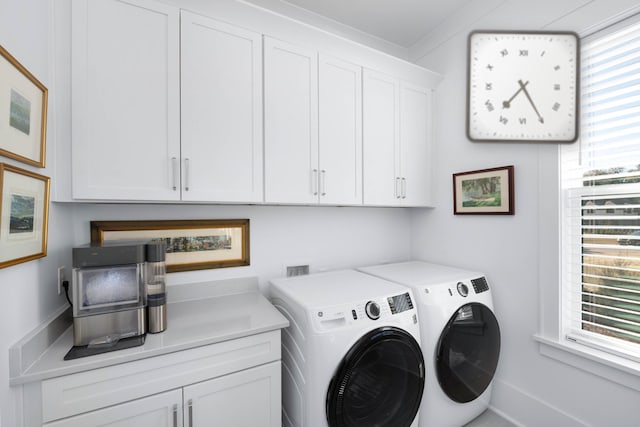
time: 7:25
